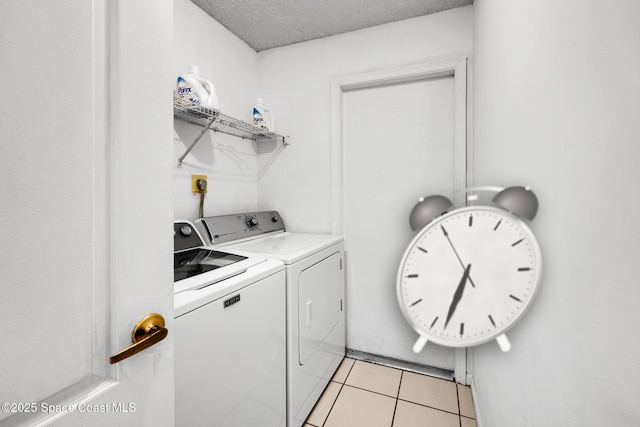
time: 6:32:55
